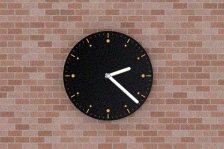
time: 2:22
